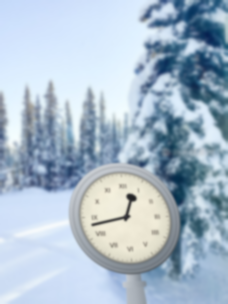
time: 12:43
